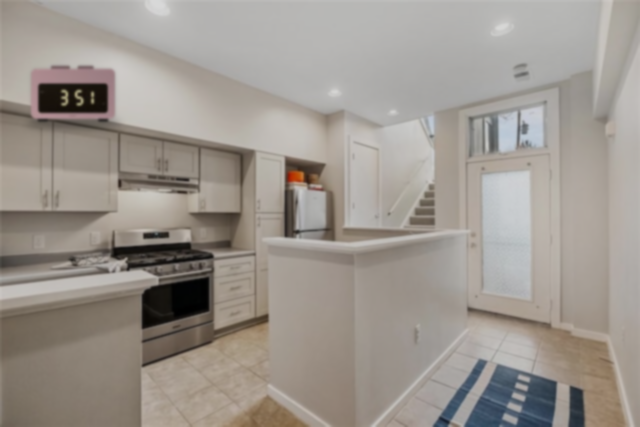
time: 3:51
